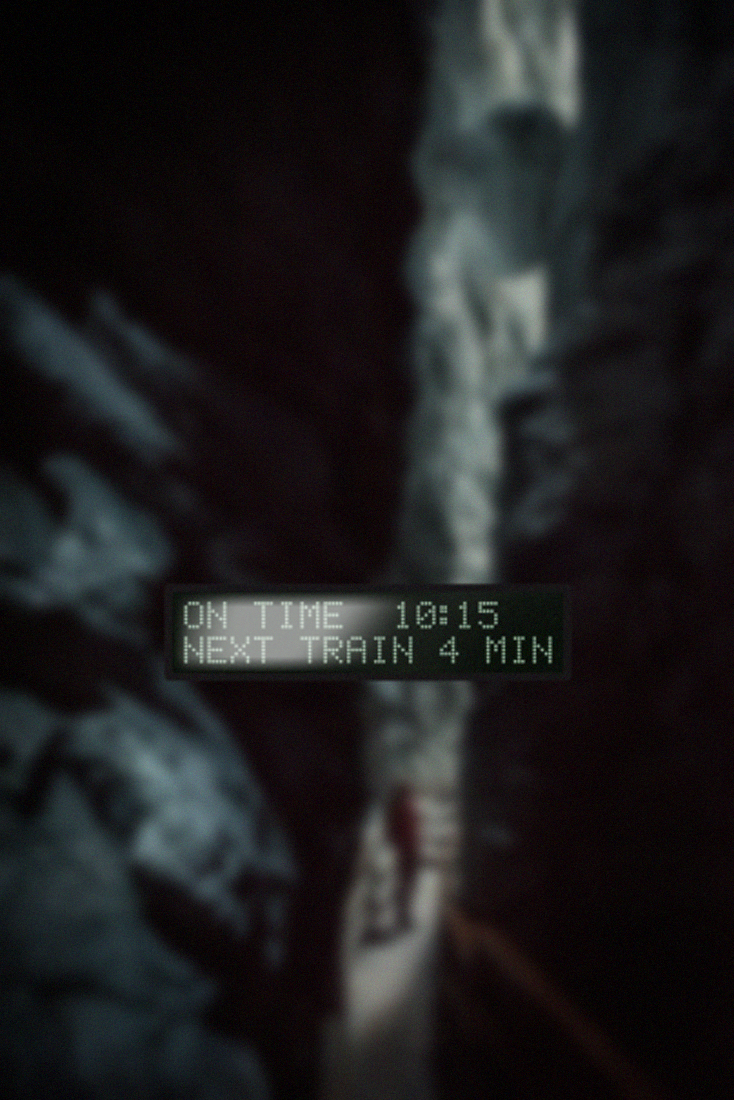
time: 10:15
